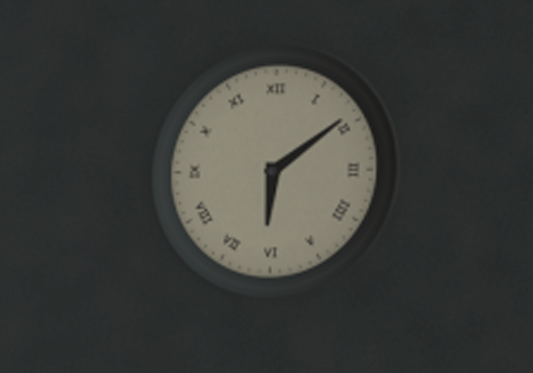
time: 6:09
